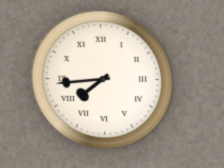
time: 7:44
